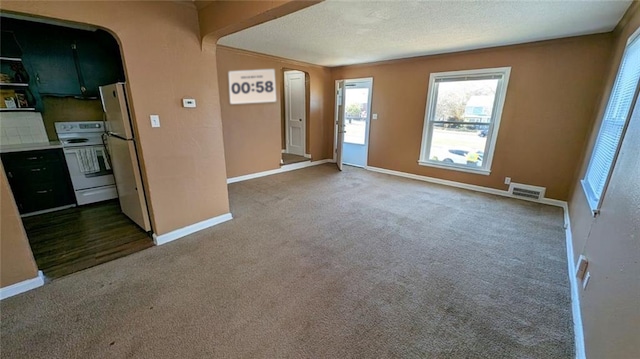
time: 0:58
